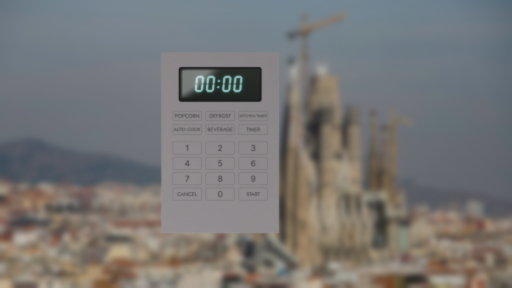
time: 0:00
